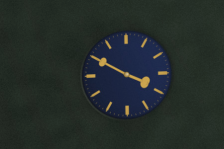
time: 3:50
